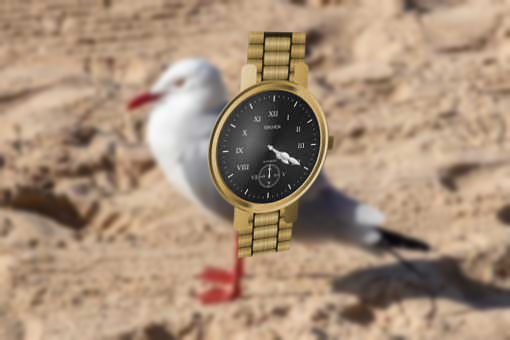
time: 4:20
